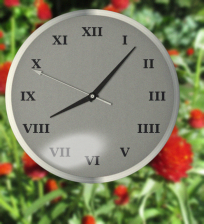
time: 8:06:49
